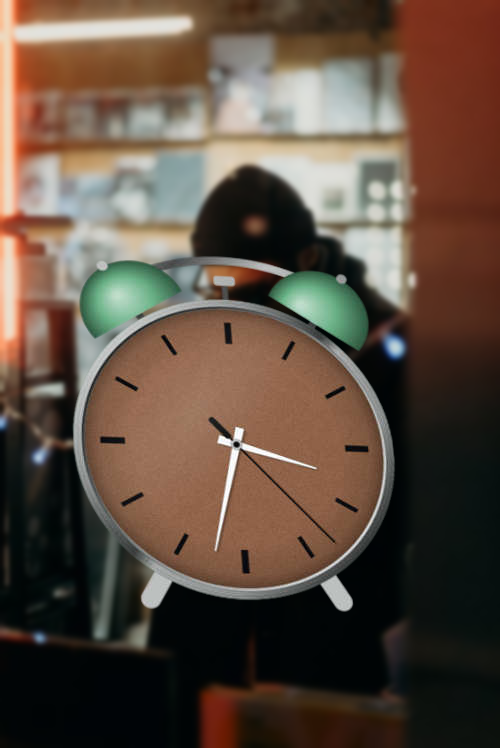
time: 3:32:23
